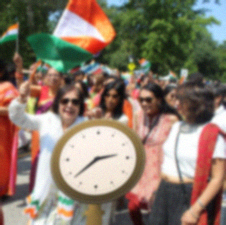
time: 2:38
